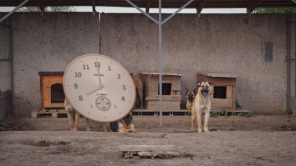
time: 8:00
